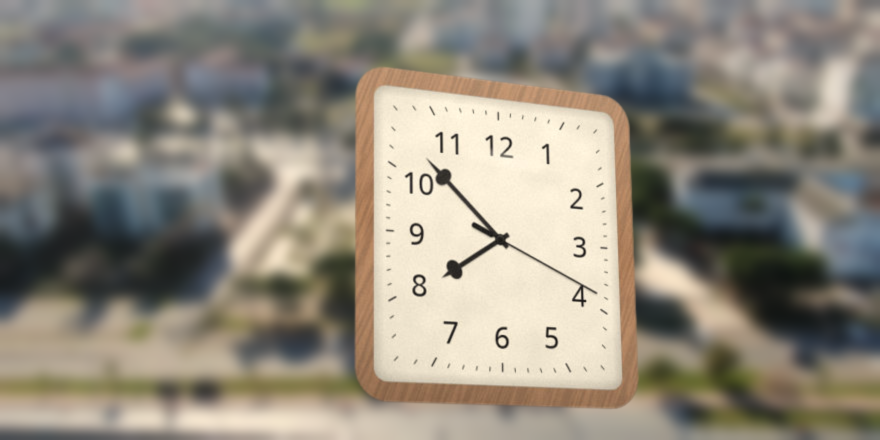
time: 7:52:19
